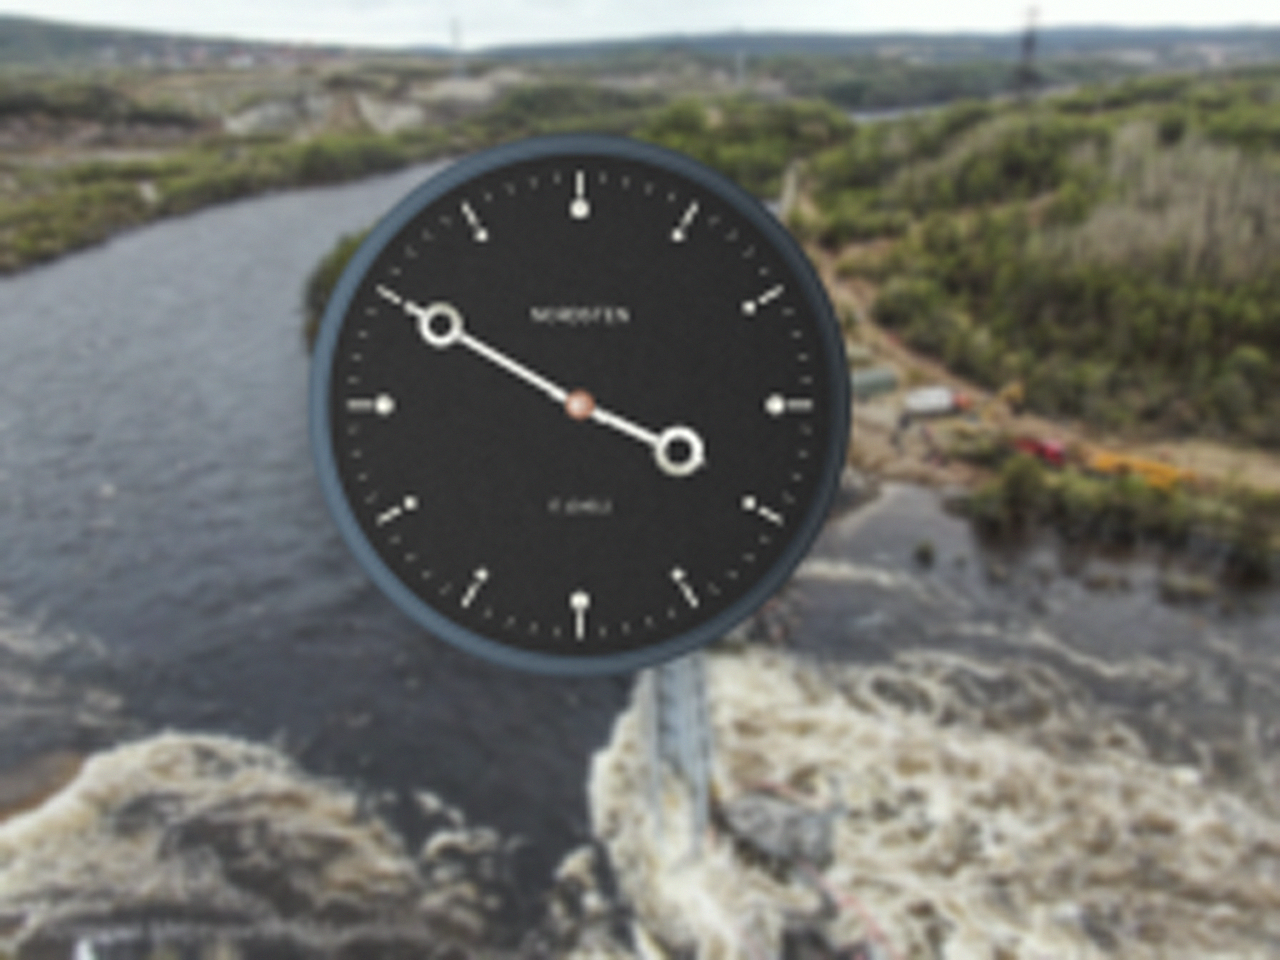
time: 3:50
